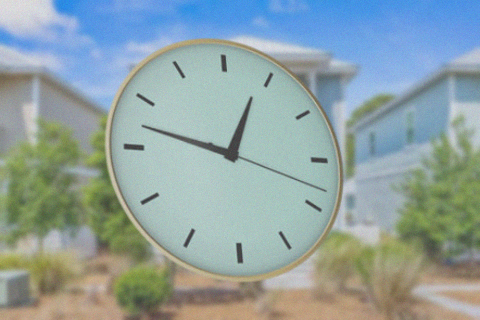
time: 12:47:18
